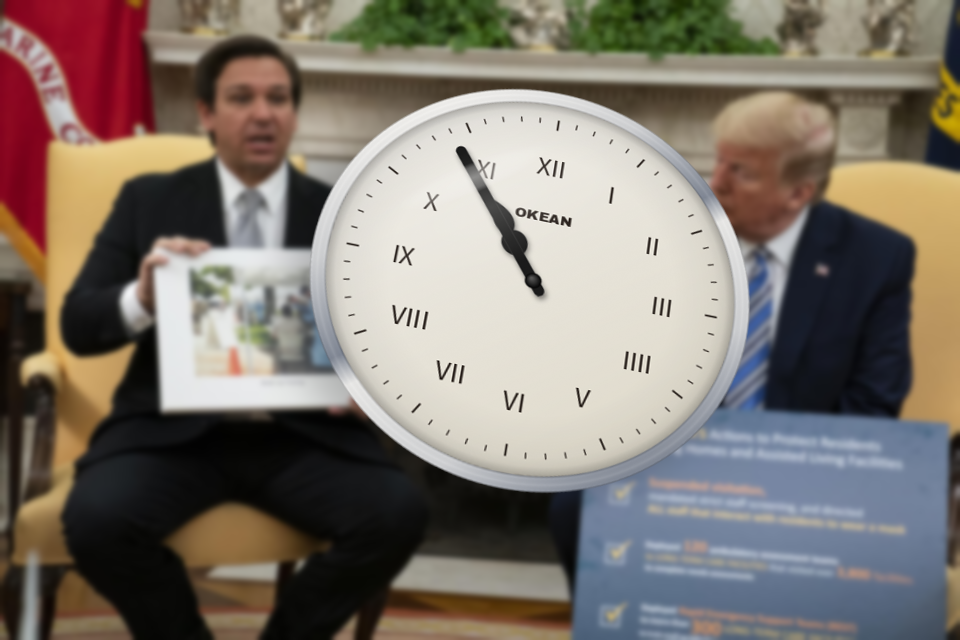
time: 10:54
